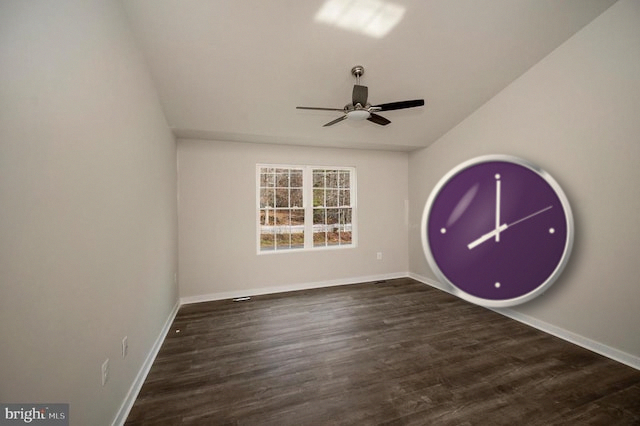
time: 8:00:11
